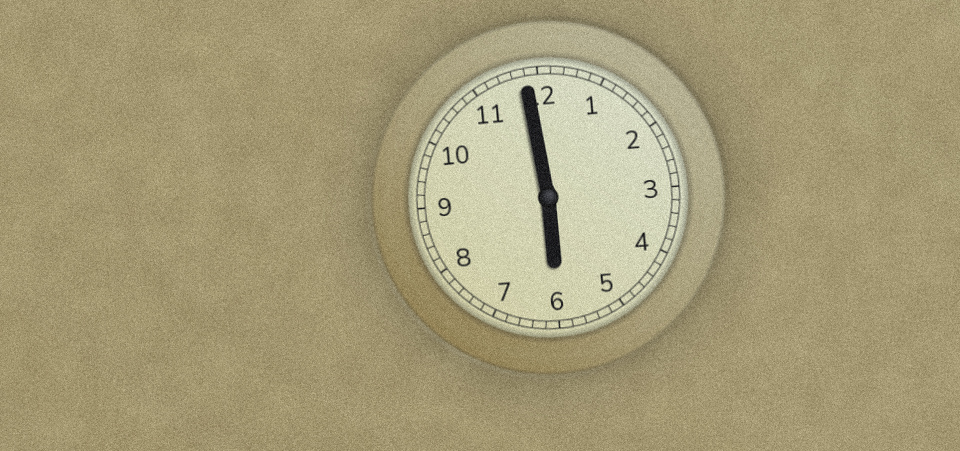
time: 5:59
